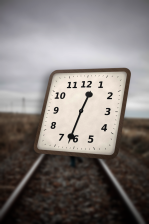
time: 12:32
